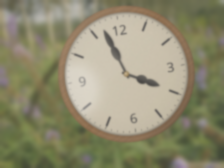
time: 3:57
